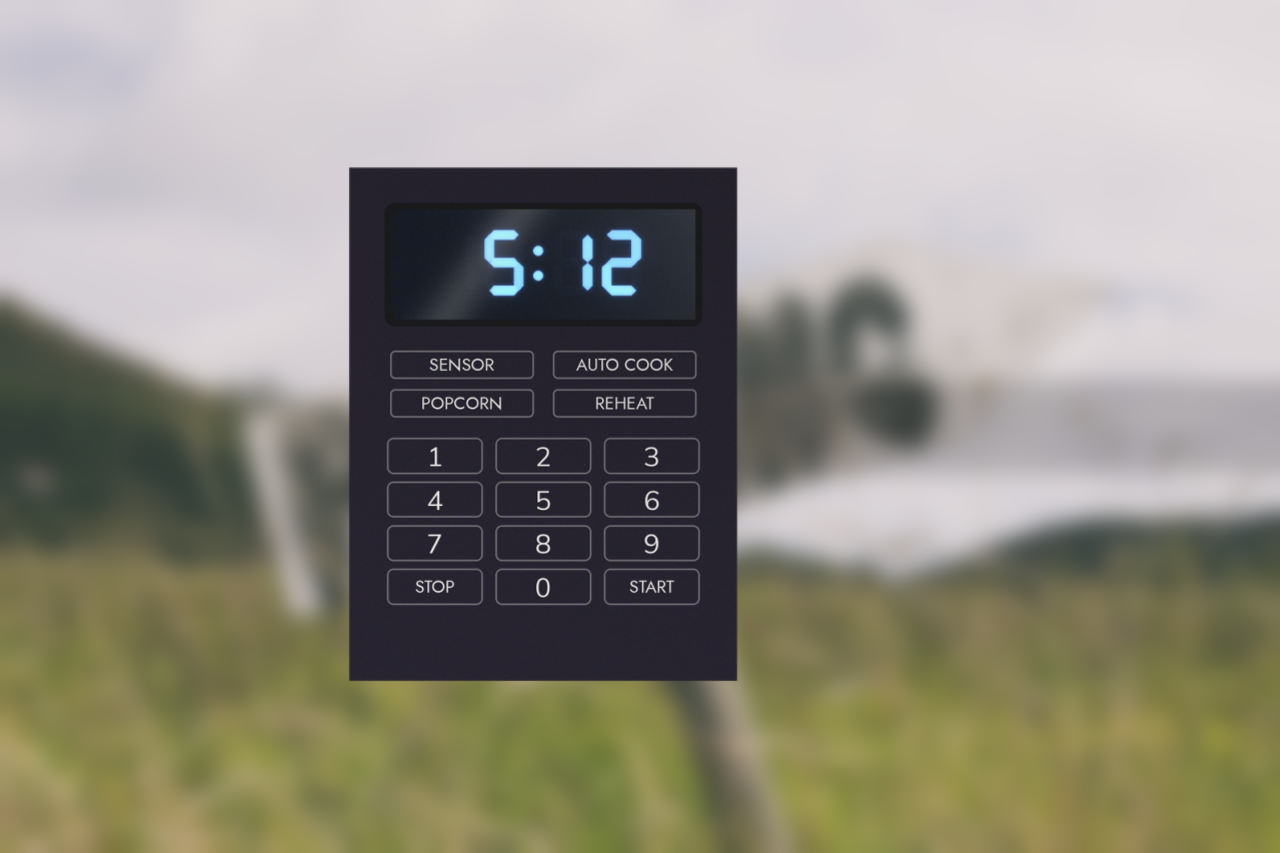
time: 5:12
